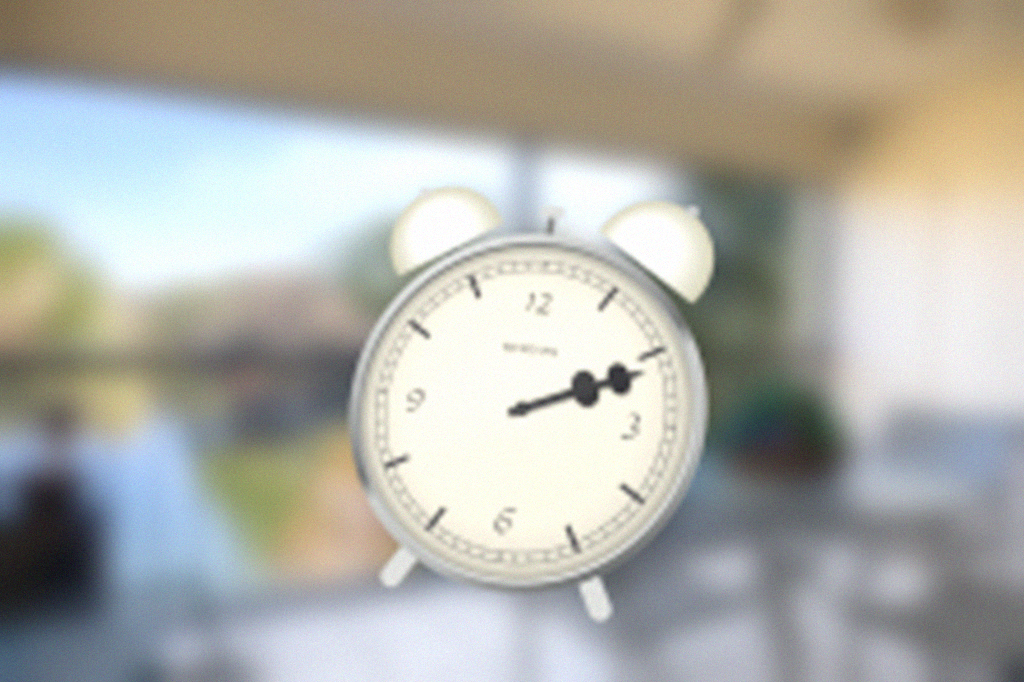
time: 2:11
